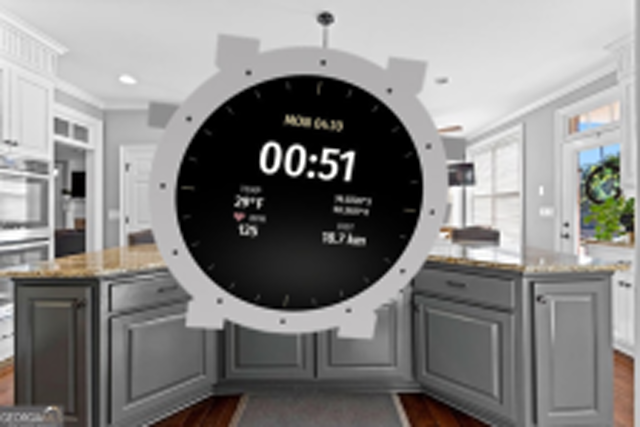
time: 0:51
